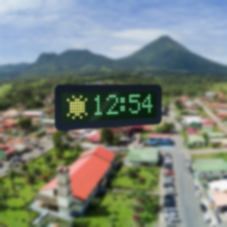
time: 12:54
